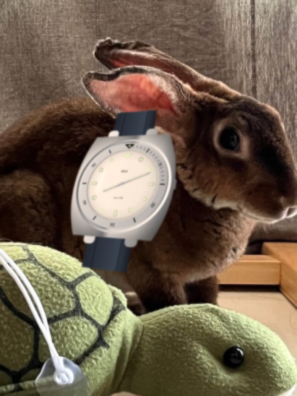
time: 8:11
